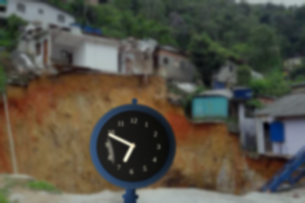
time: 6:49
